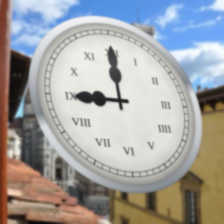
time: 9:00
